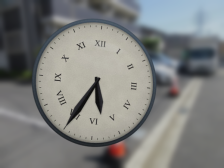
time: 5:35
